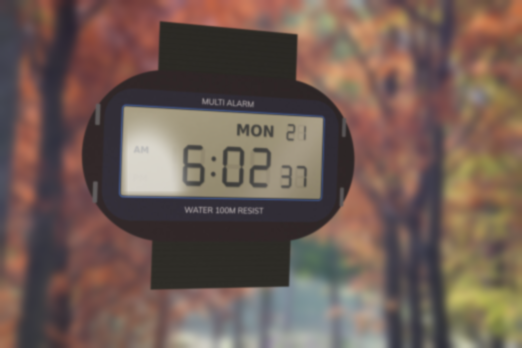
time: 6:02:37
